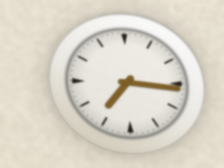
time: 7:16
